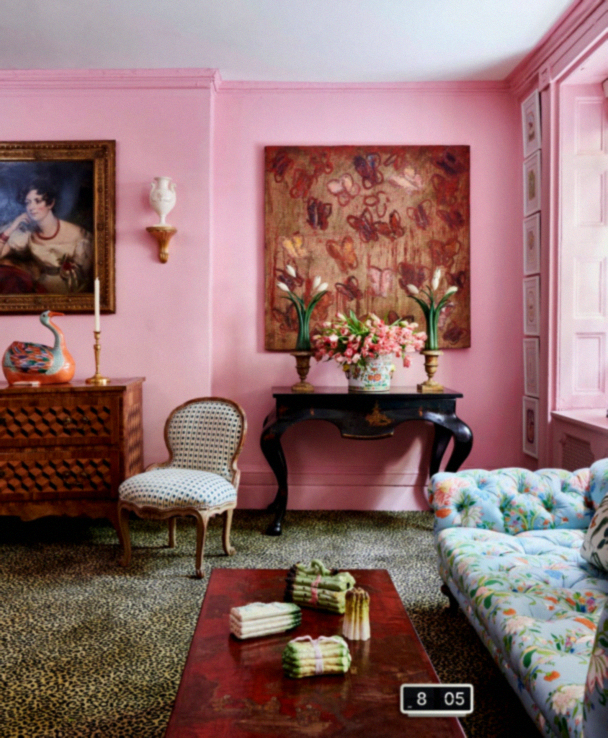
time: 8:05
